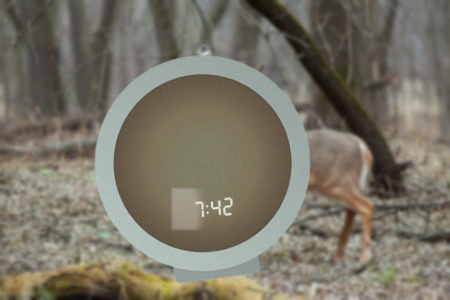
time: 7:42
